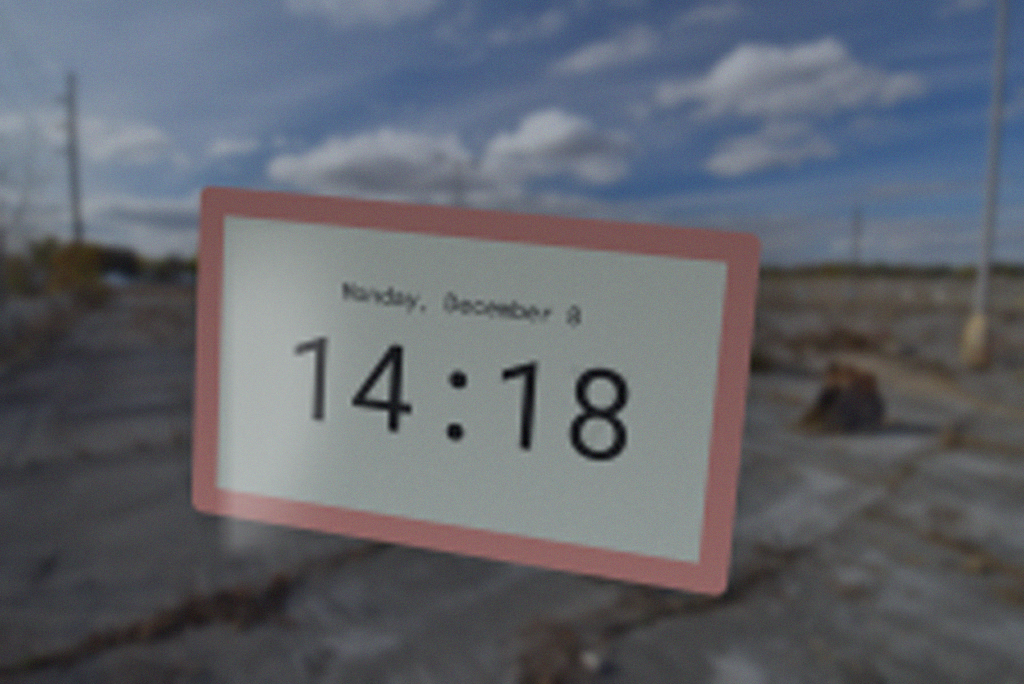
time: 14:18
